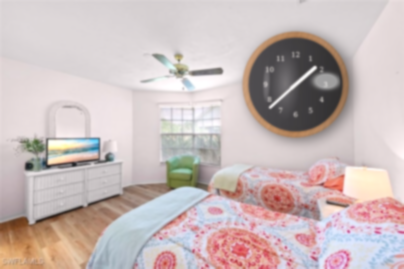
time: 1:38
